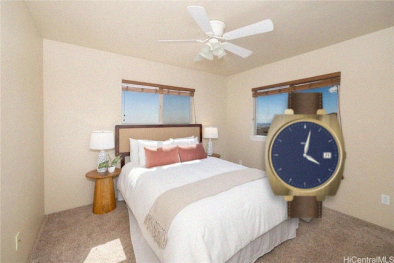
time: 4:02
